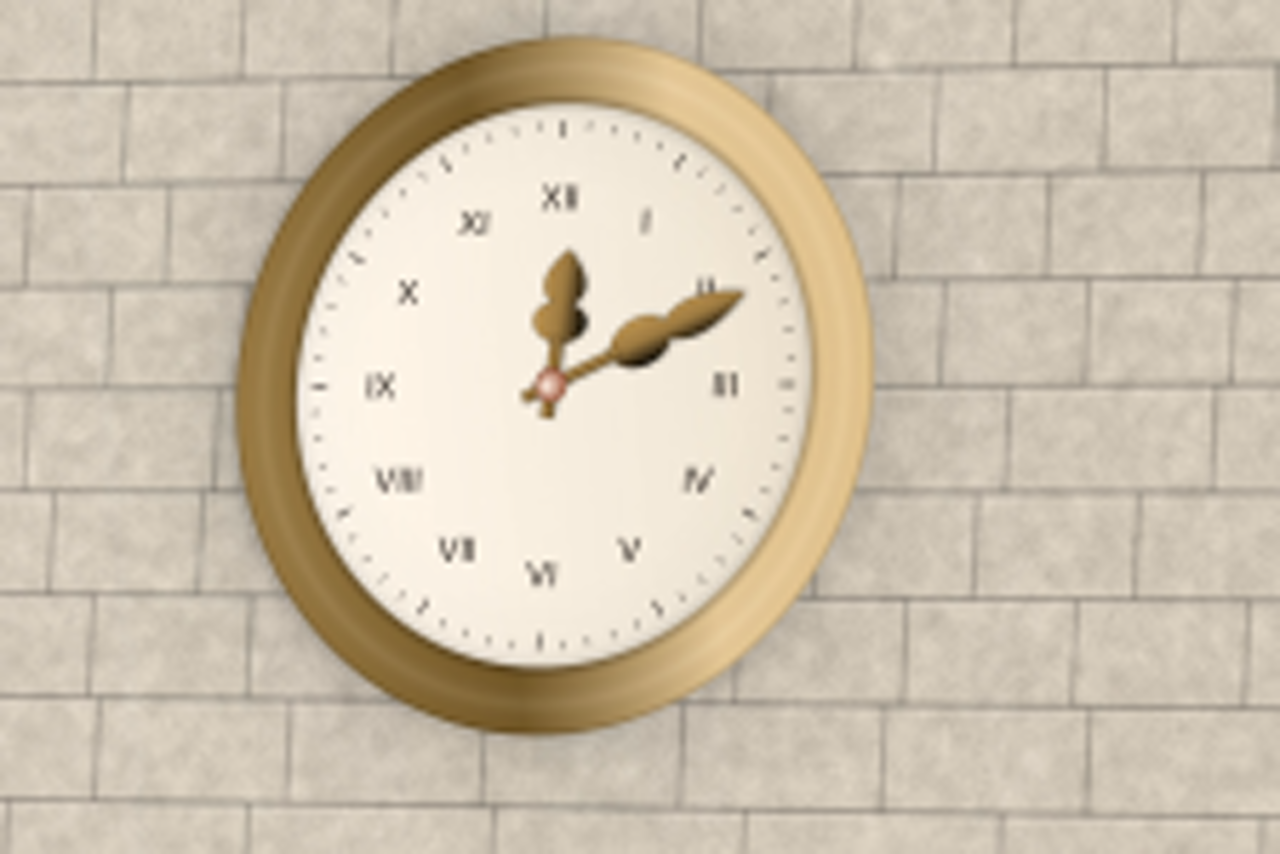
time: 12:11
